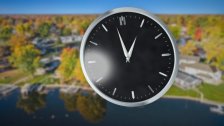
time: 12:58
